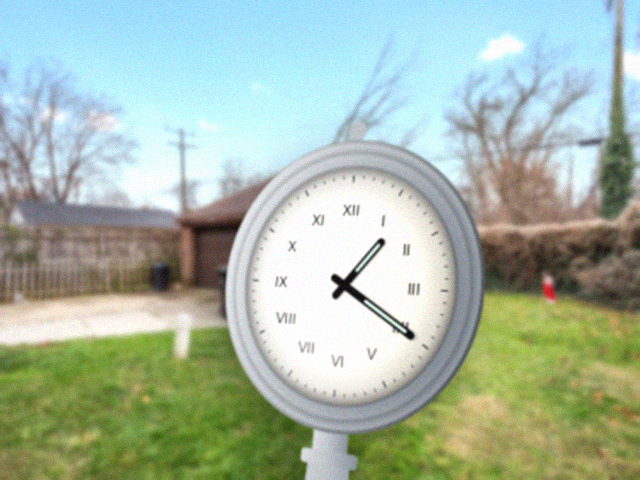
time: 1:20
